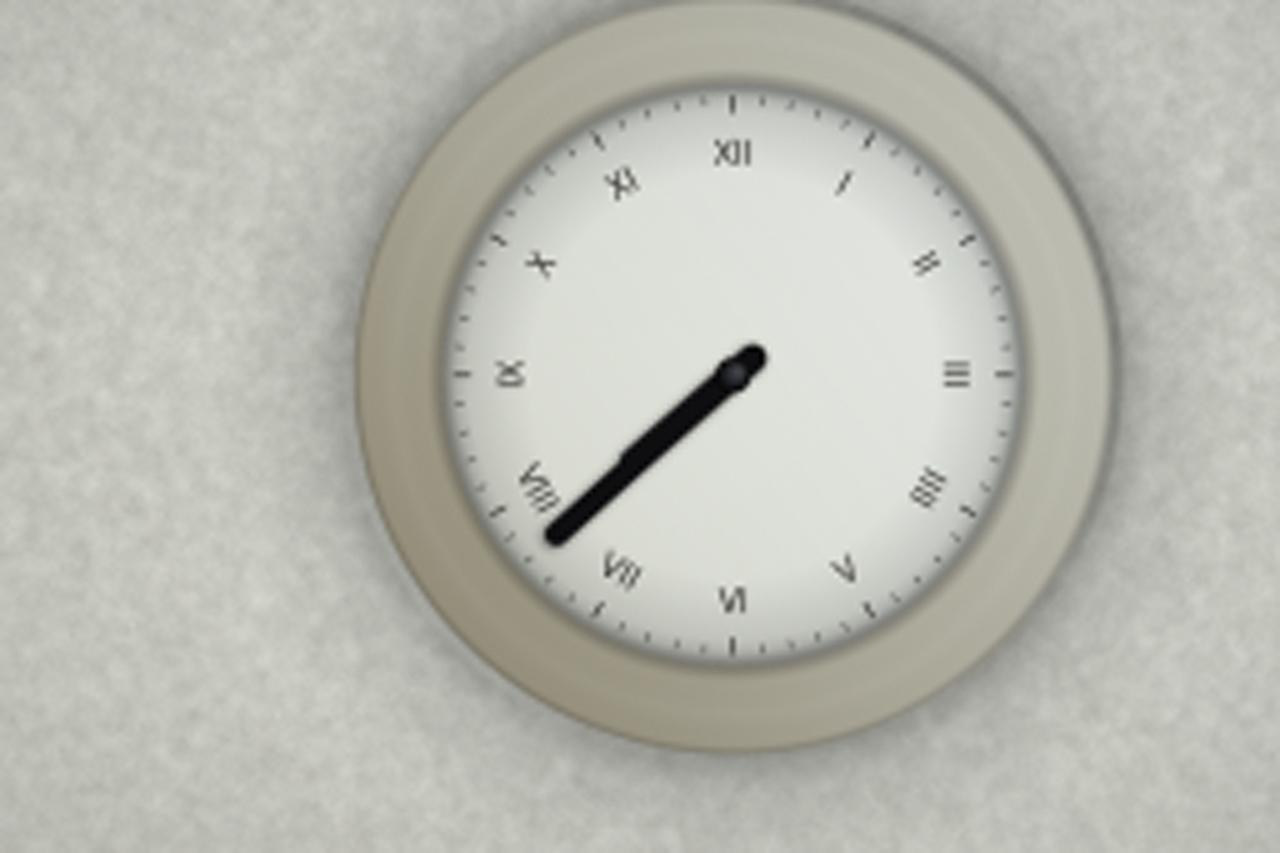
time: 7:38
